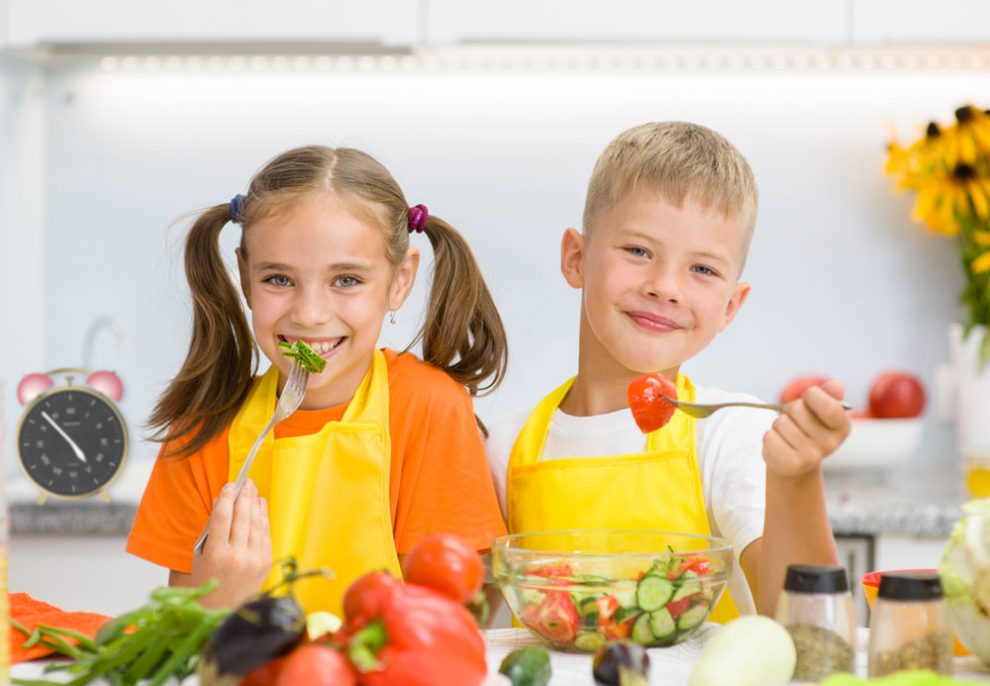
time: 4:53
